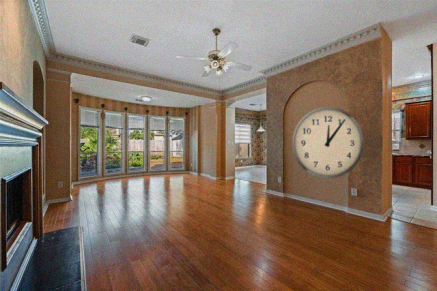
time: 12:06
